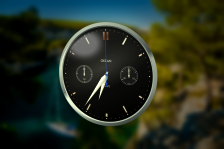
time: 6:36
